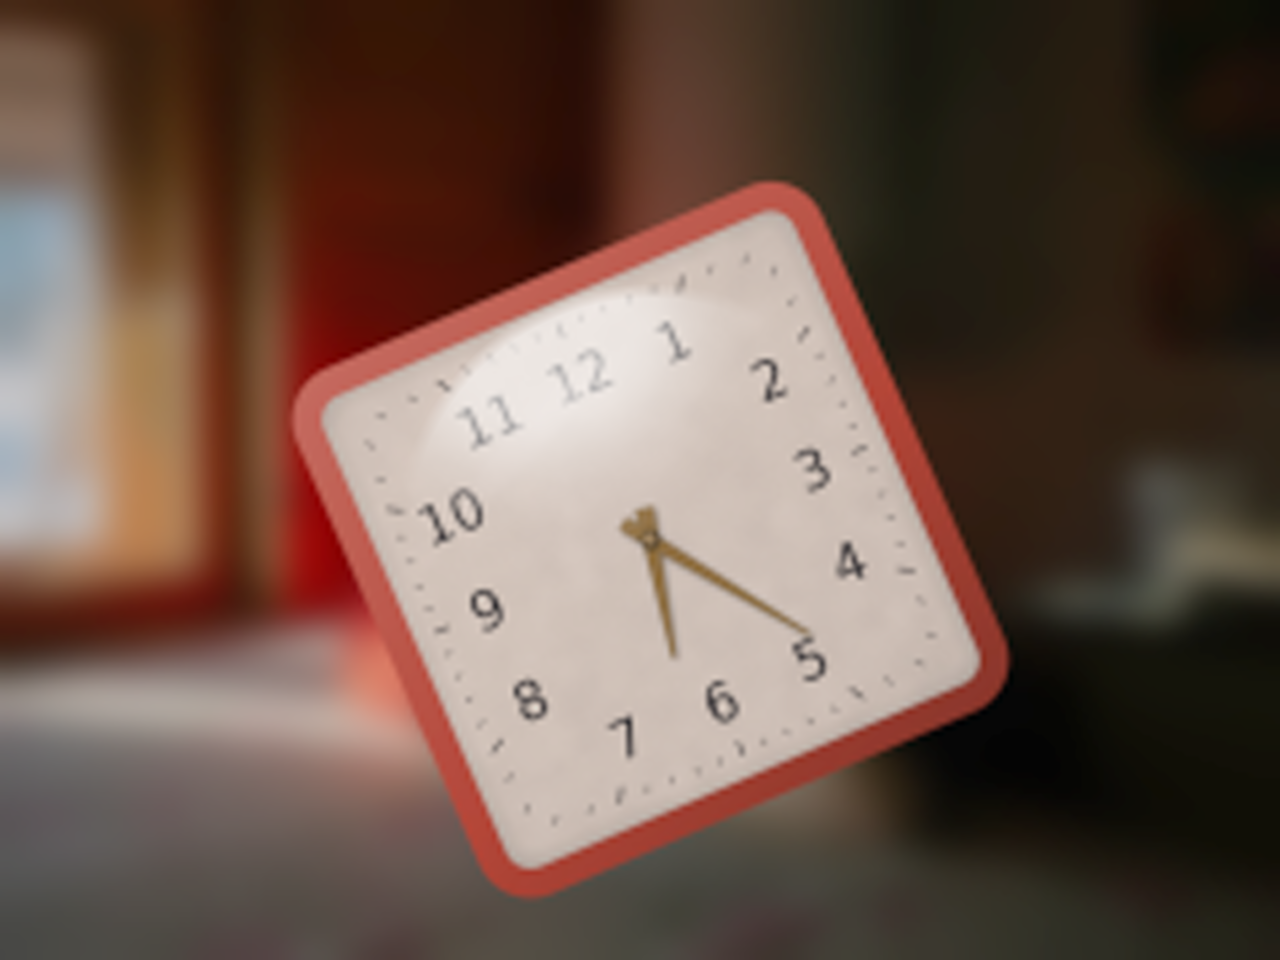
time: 6:24
